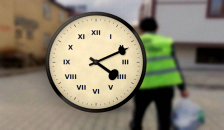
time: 4:11
